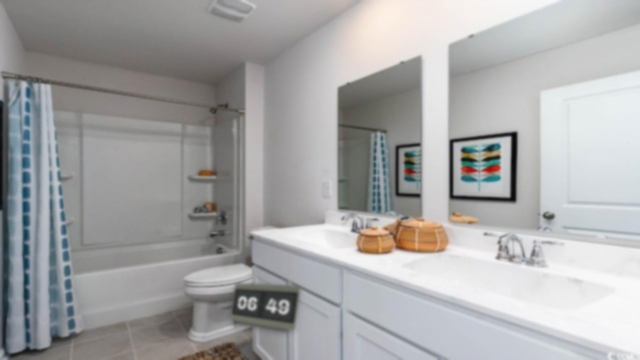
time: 6:49
